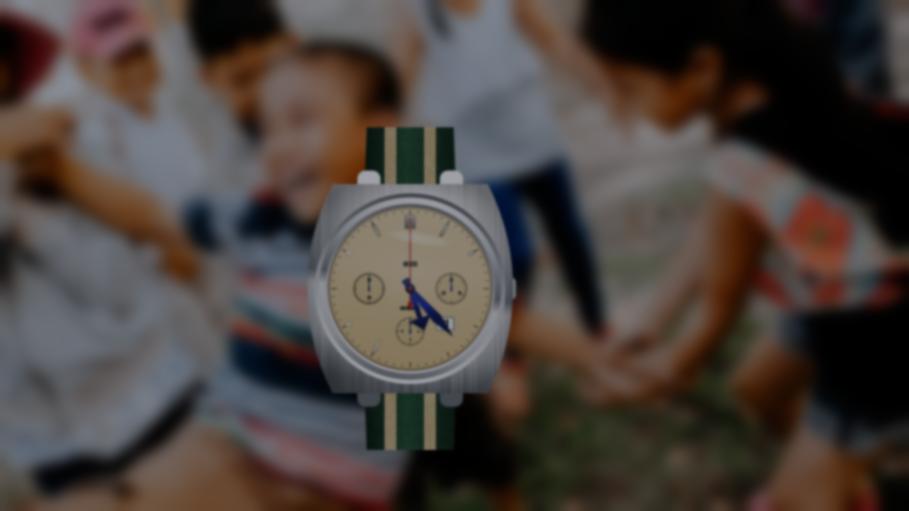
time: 5:23
